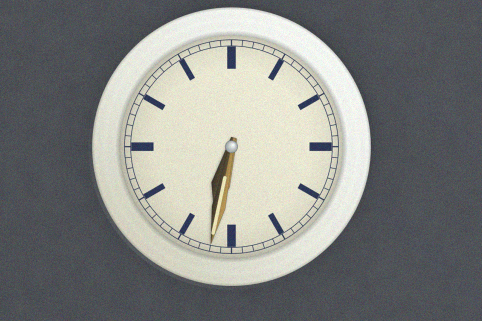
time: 6:32
